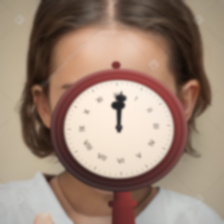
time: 12:01
